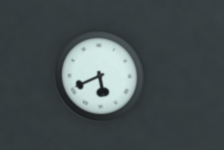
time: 5:41
